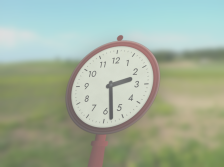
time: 2:28
